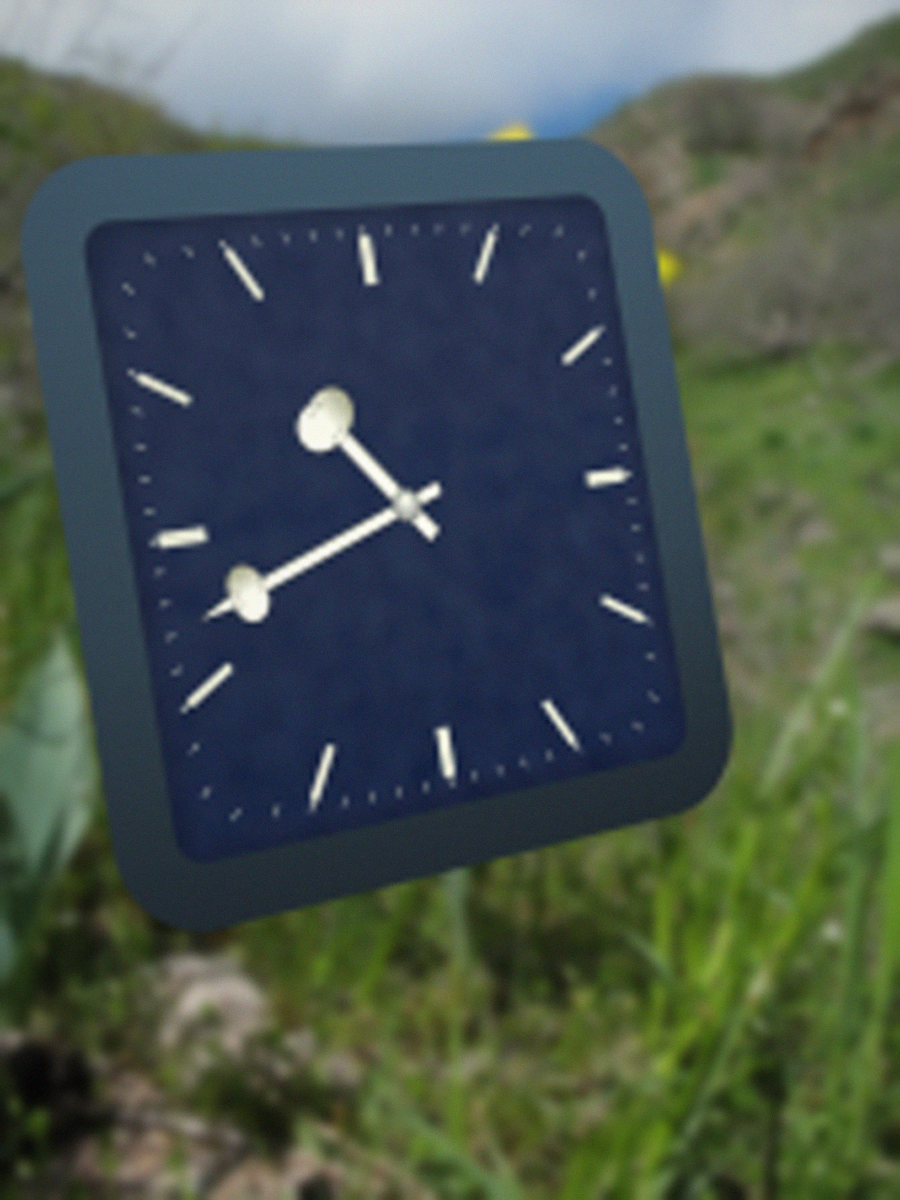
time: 10:42
